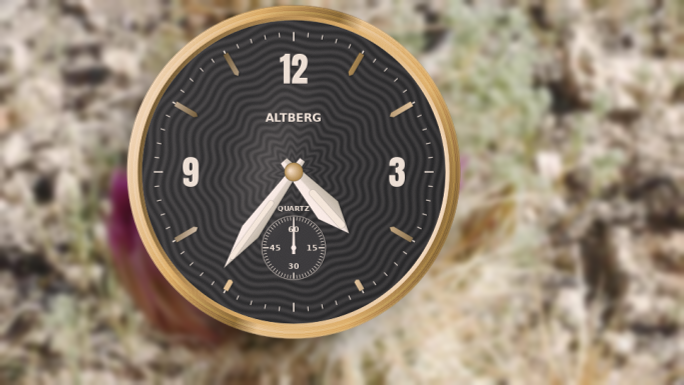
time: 4:36
